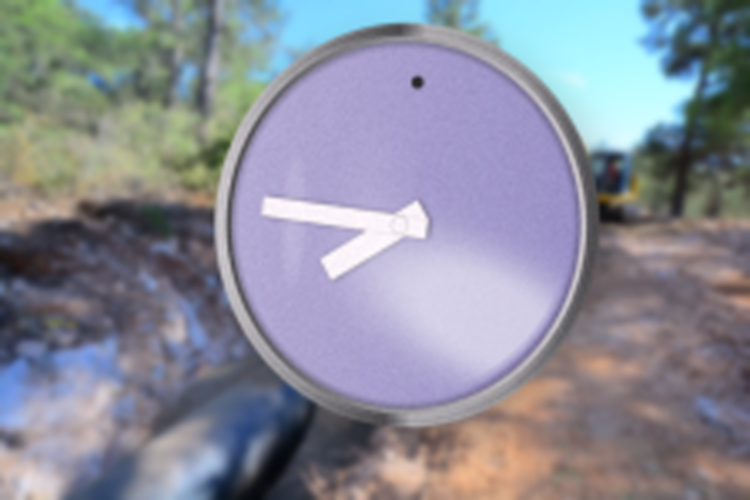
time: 7:45
